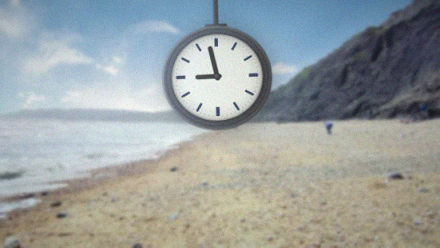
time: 8:58
